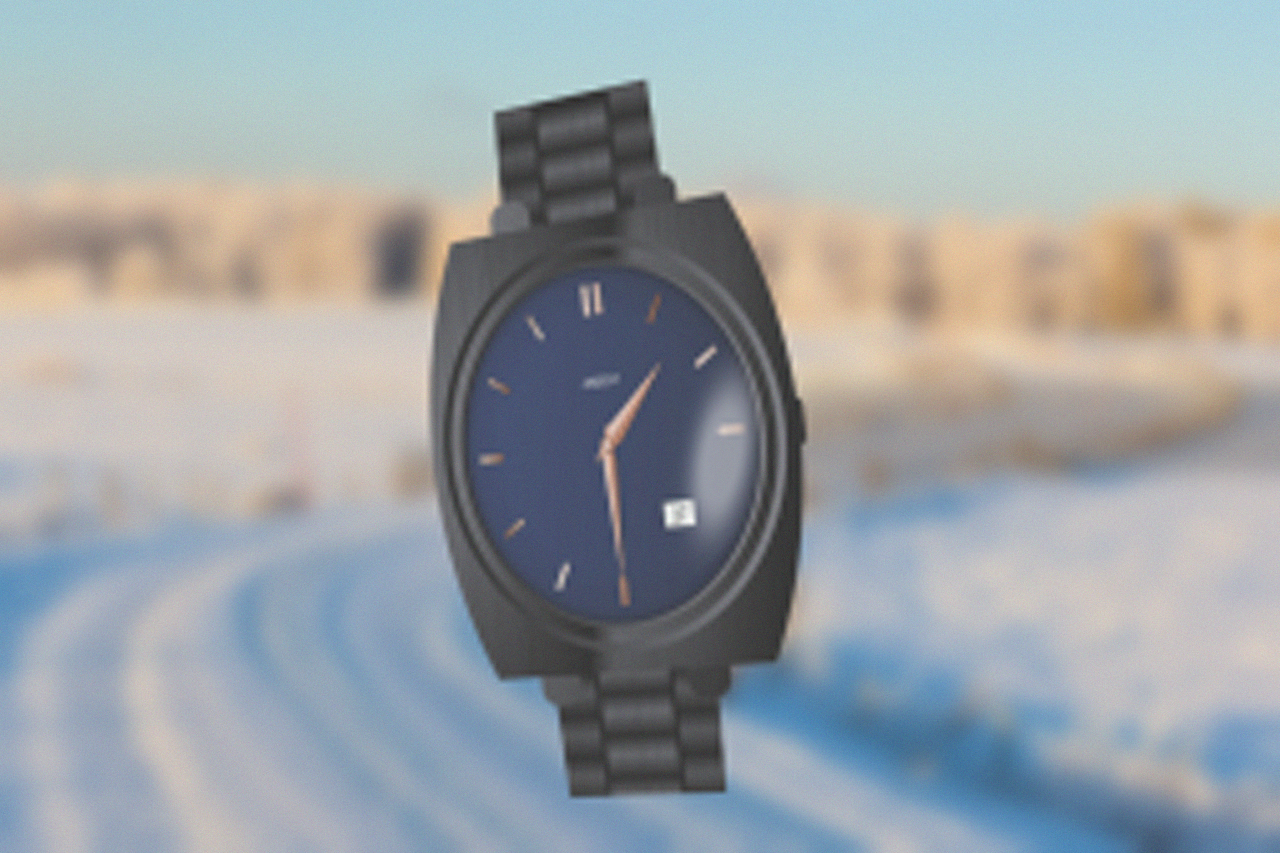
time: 1:30
